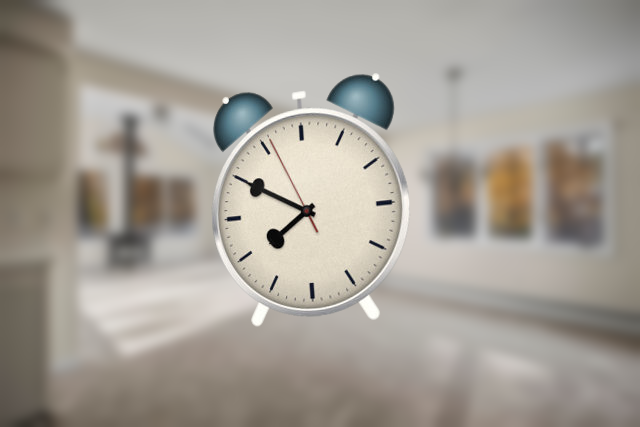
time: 7:49:56
